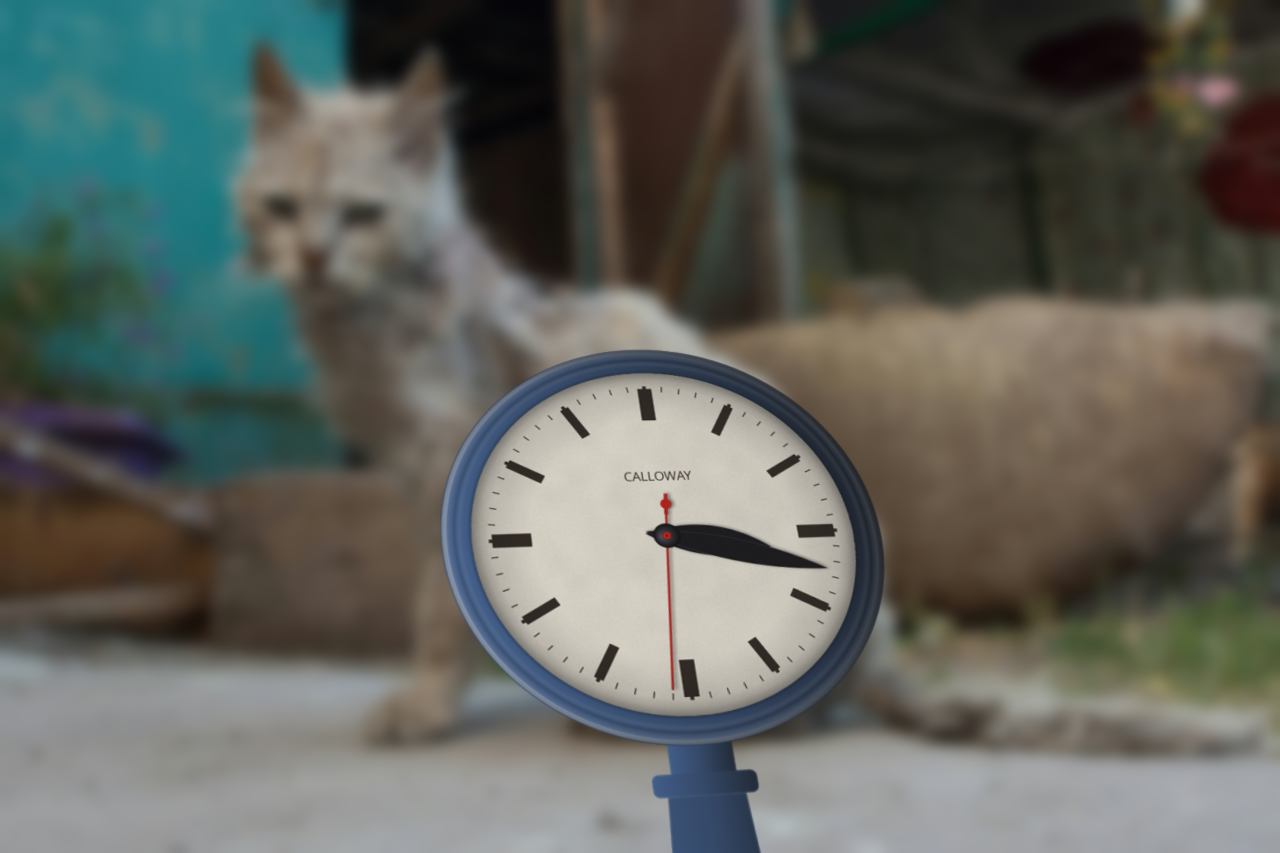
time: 3:17:31
